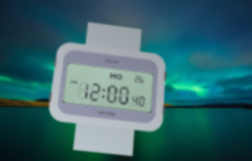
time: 12:00:40
